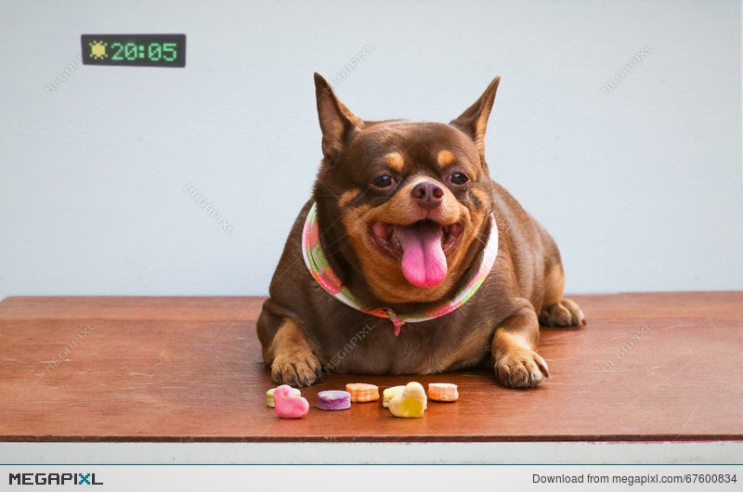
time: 20:05
